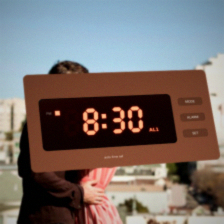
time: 8:30
